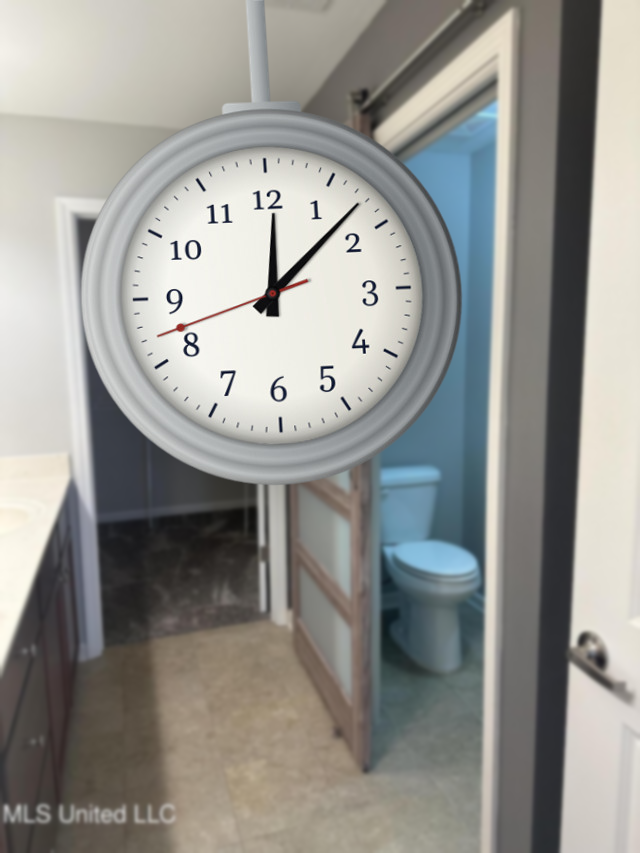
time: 12:07:42
